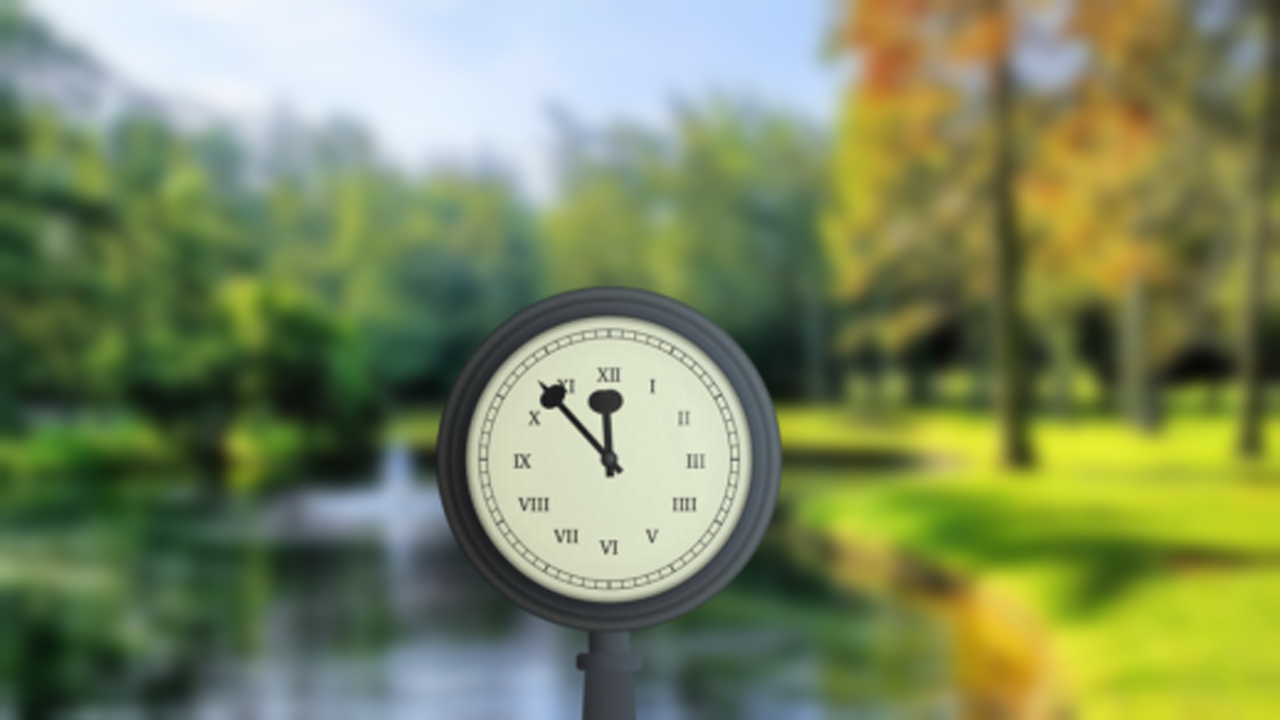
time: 11:53
